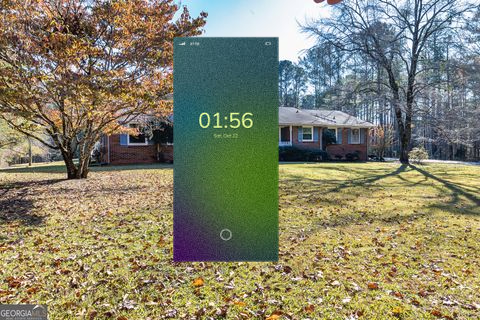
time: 1:56
